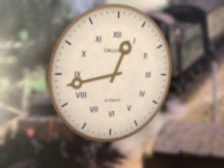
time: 12:43
